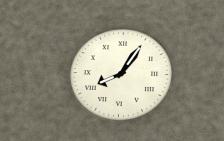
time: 8:05
